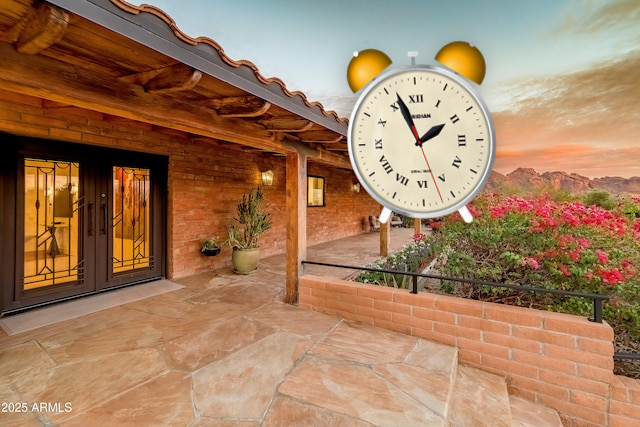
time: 1:56:27
